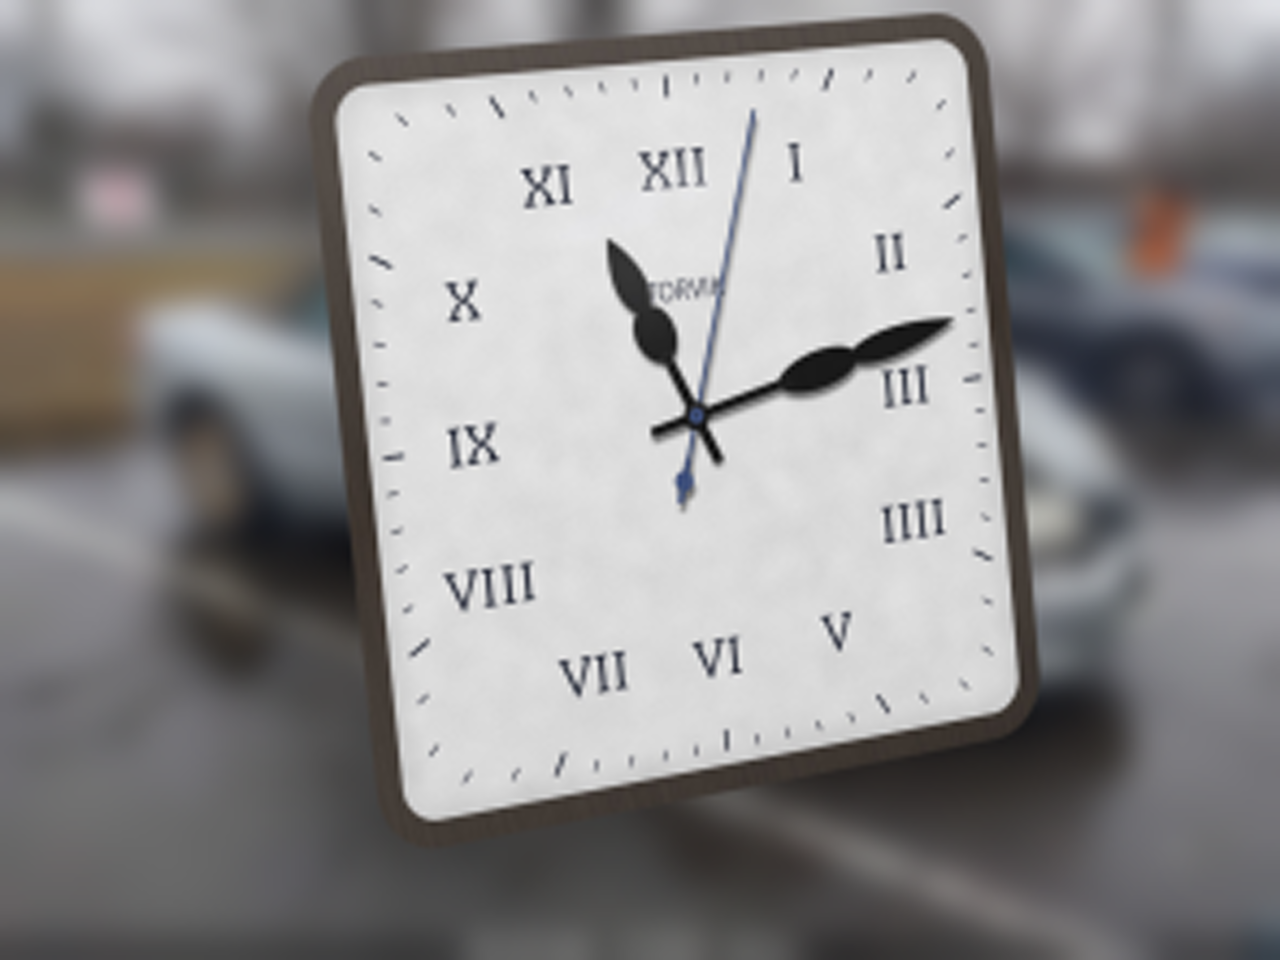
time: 11:13:03
